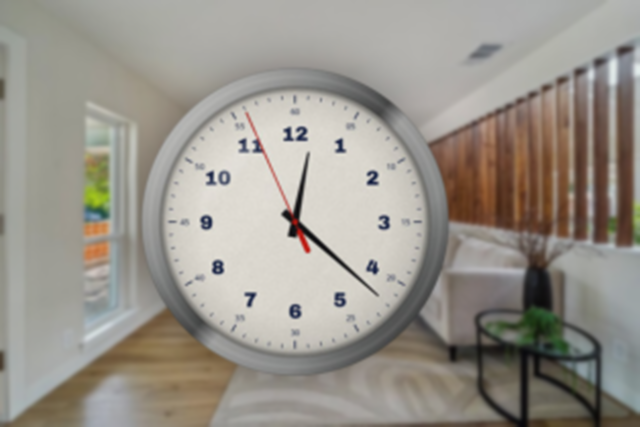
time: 12:21:56
